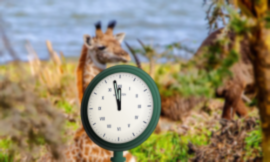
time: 11:58
